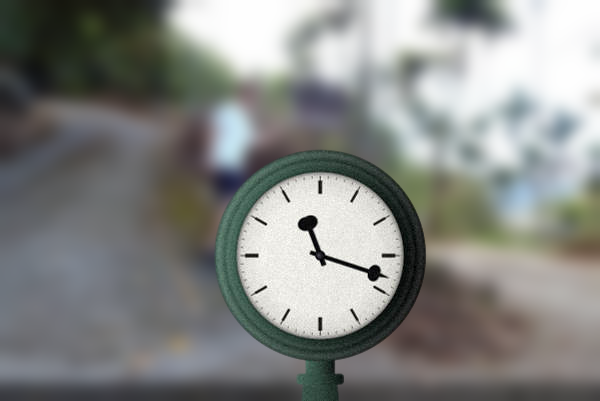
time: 11:18
